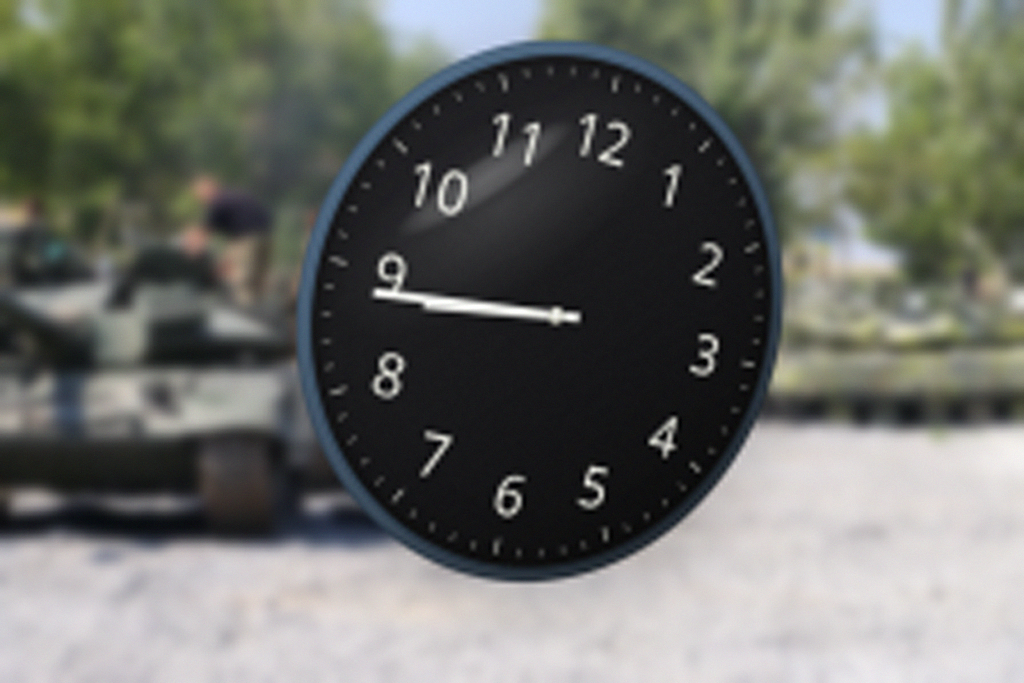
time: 8:44
